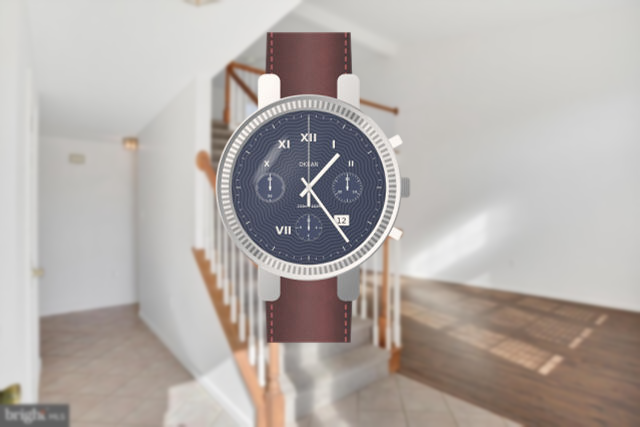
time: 1:24
